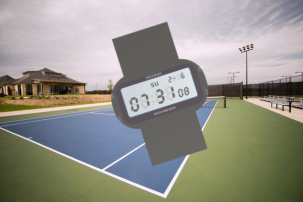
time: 7:31:08
